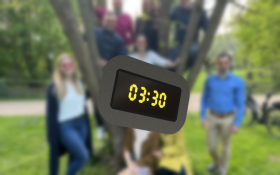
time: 3:30
